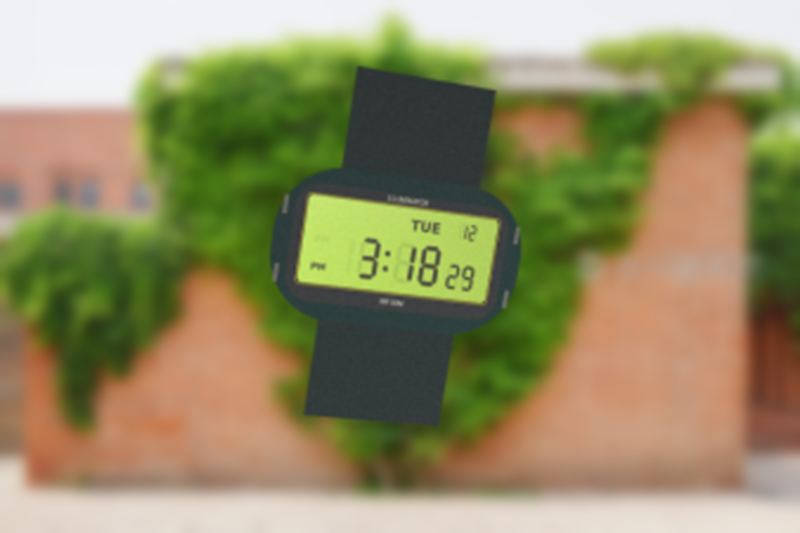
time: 3:18:29
